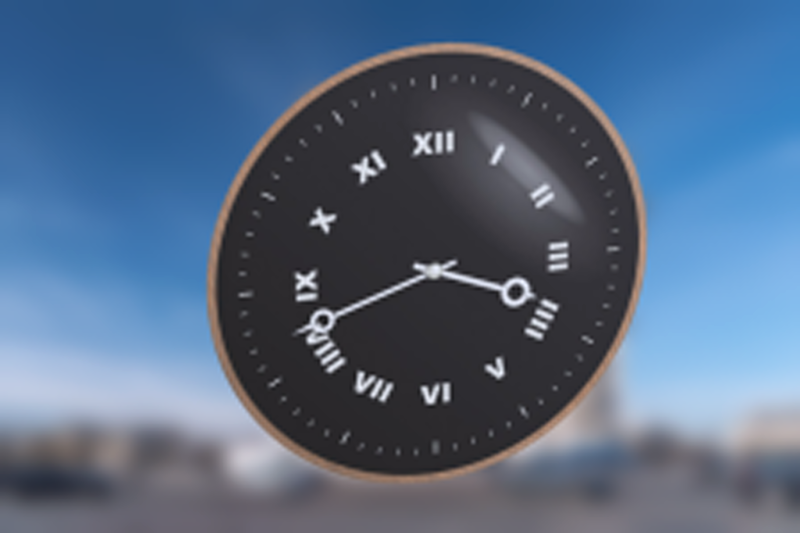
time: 3:42
